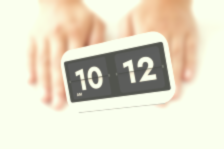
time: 10:12
